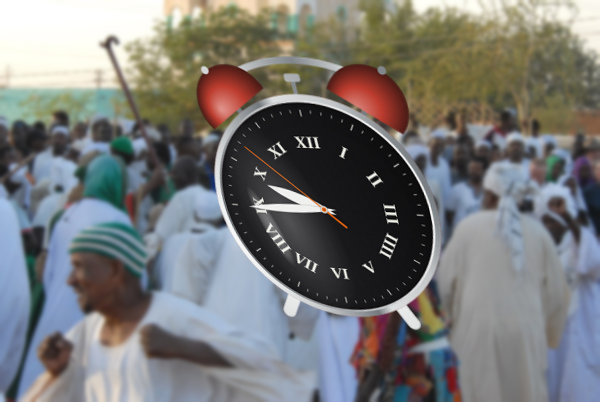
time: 9:44:52
